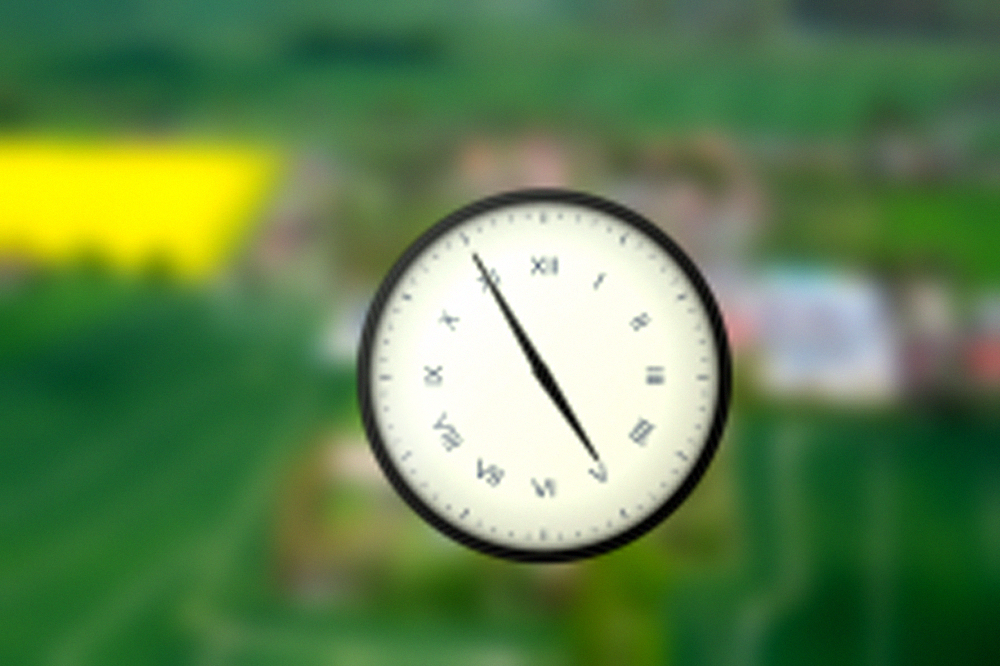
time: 4:55
